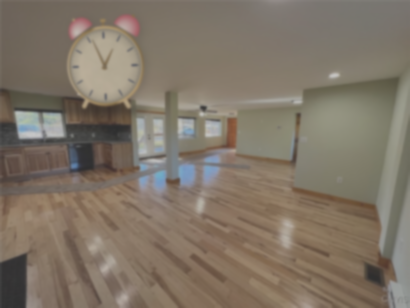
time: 12:56
